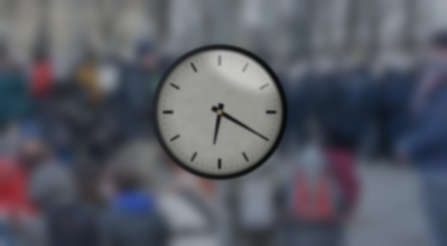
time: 6:20
